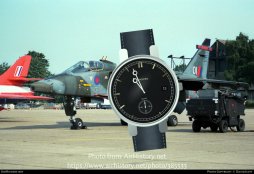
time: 10:57
